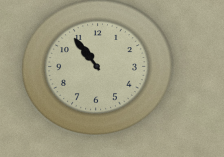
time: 10:54
